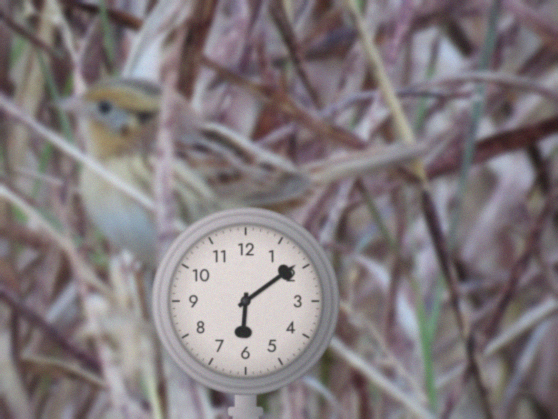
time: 6:09
